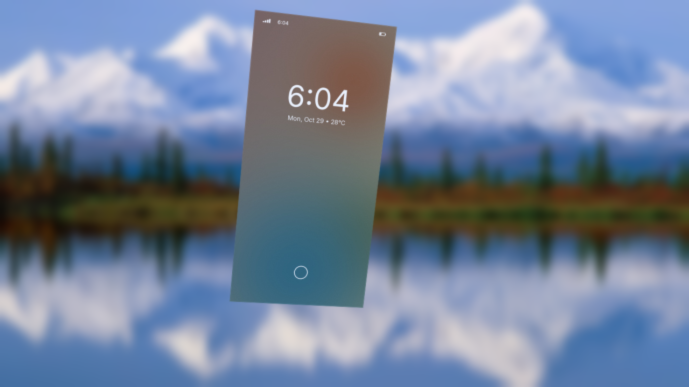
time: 6:04
